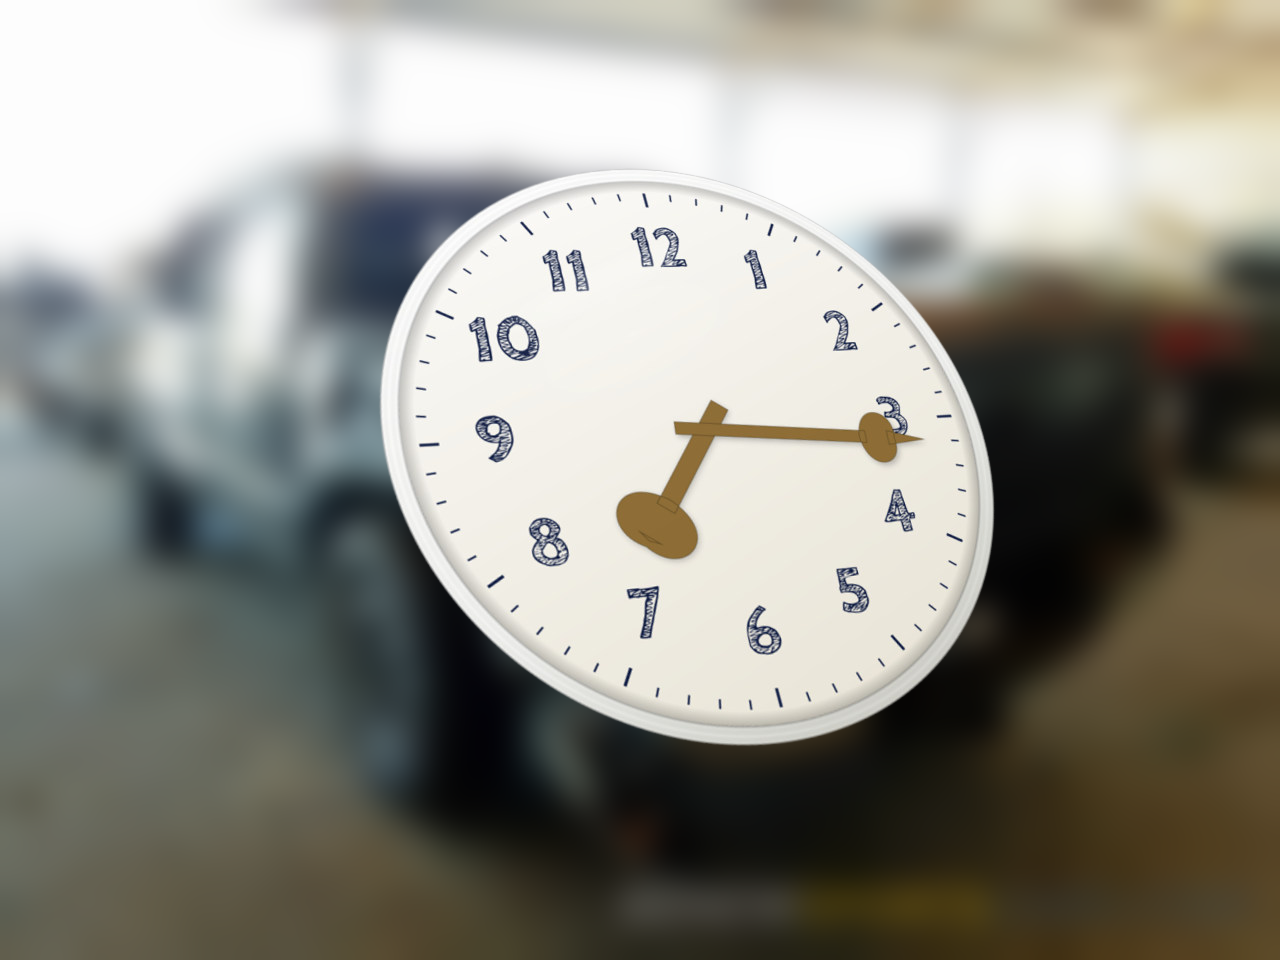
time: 7:16
